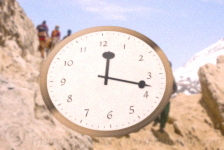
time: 12:18
